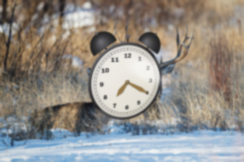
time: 7:20
